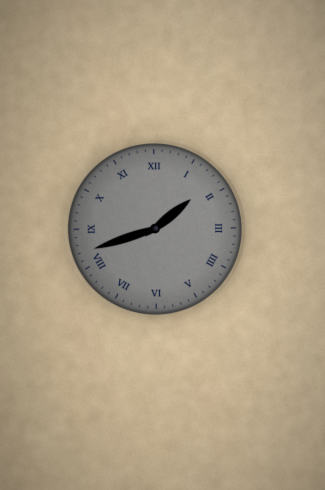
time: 1:42
